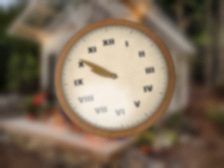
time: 9:51
